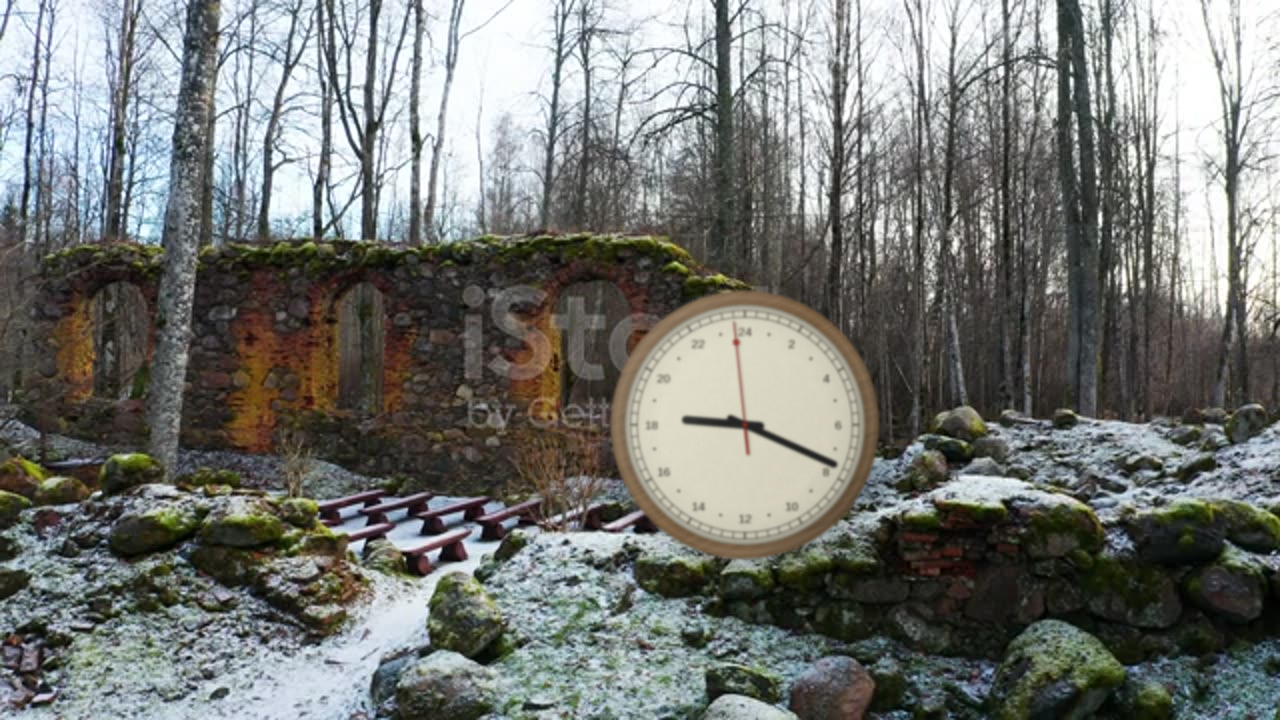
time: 18:18:59
